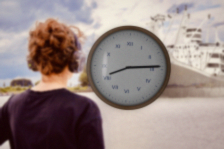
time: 8:14
